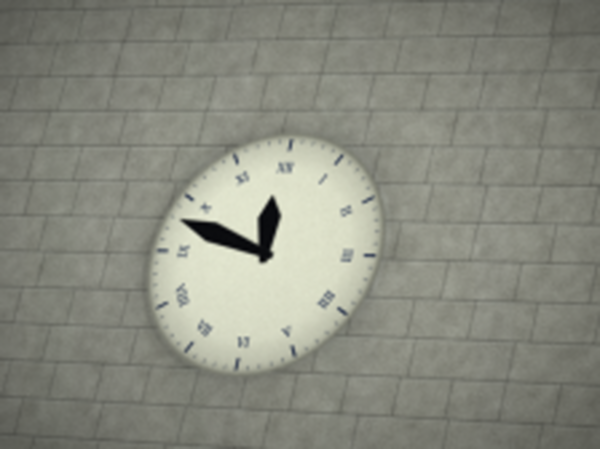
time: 11:48
